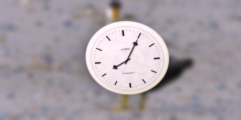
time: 8:05
